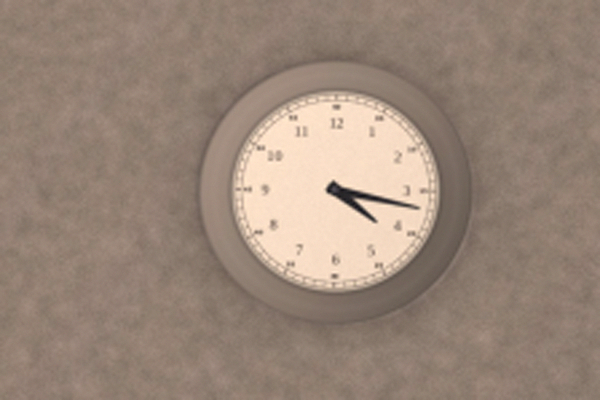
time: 4:17
